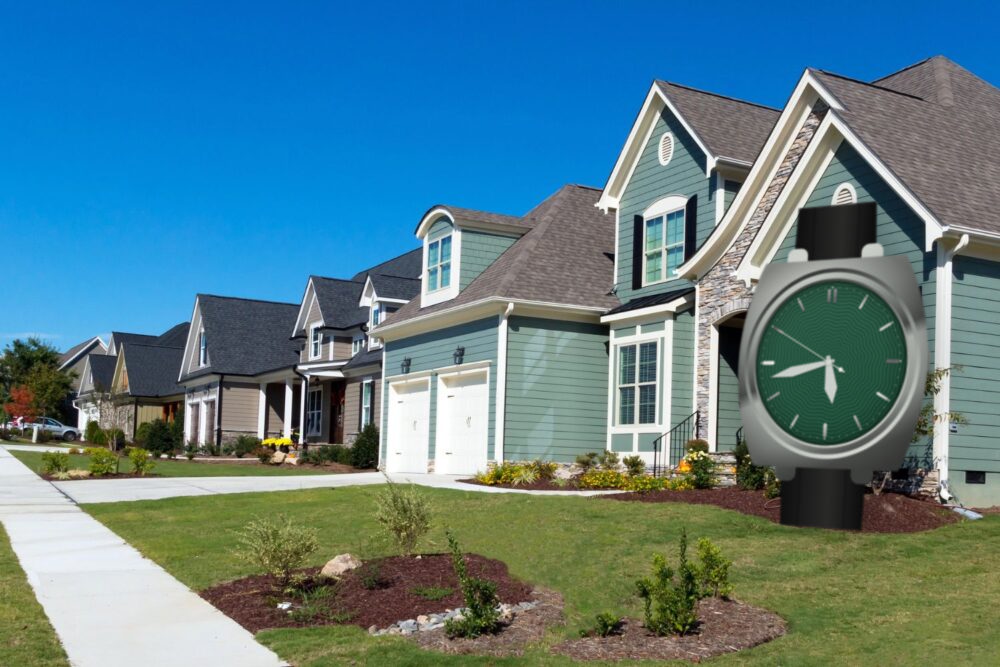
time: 5:42:50
